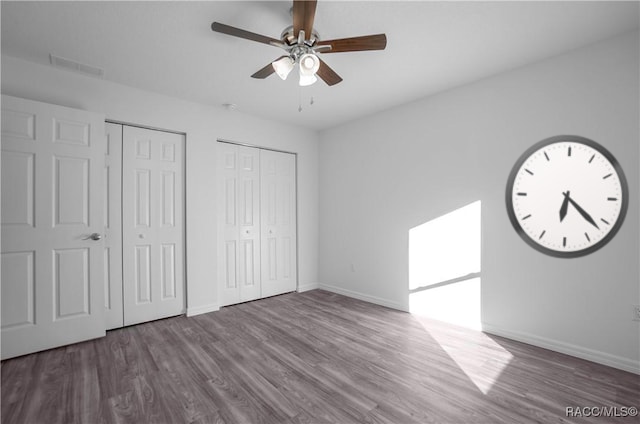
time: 6:22
